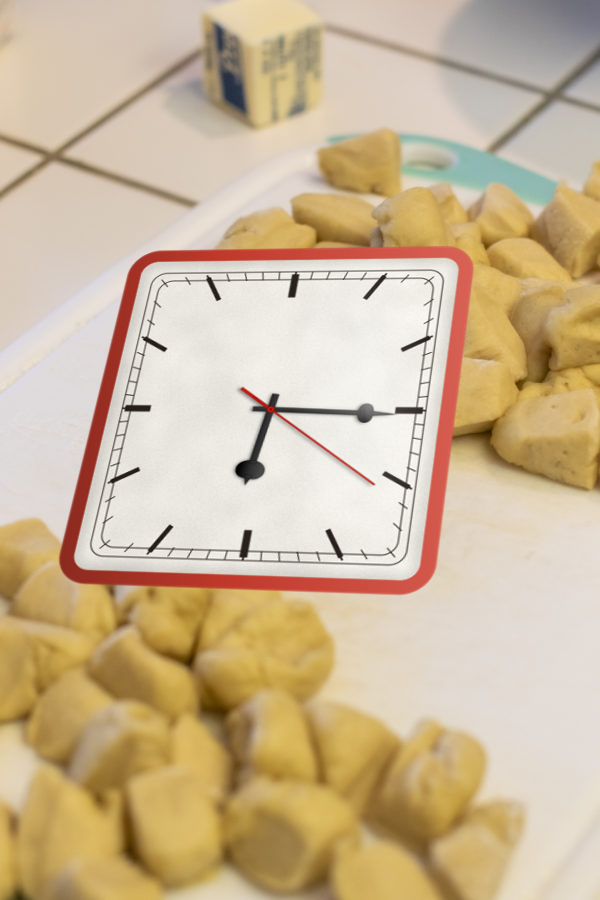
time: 6:15:21
